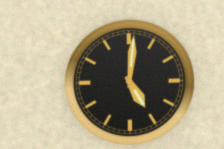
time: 5:01
